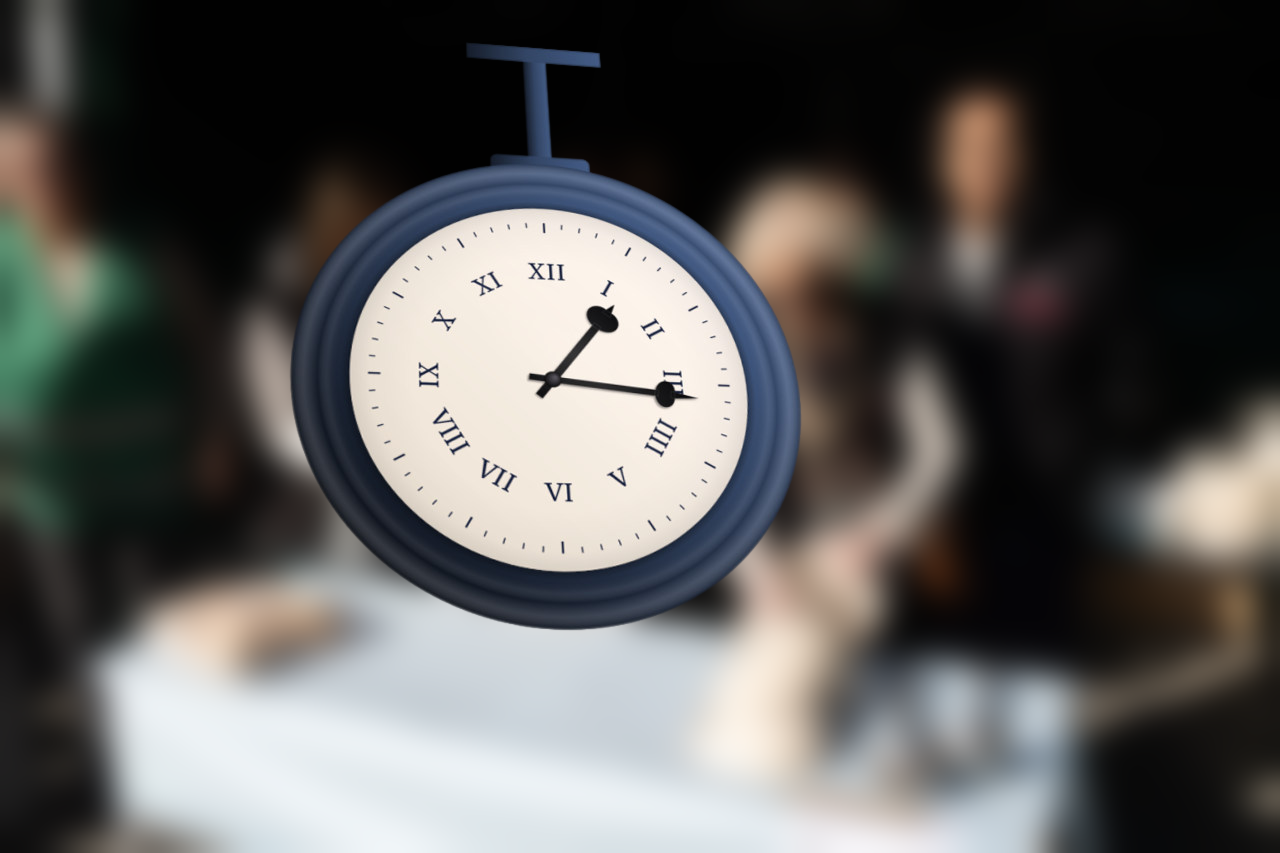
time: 1:16
